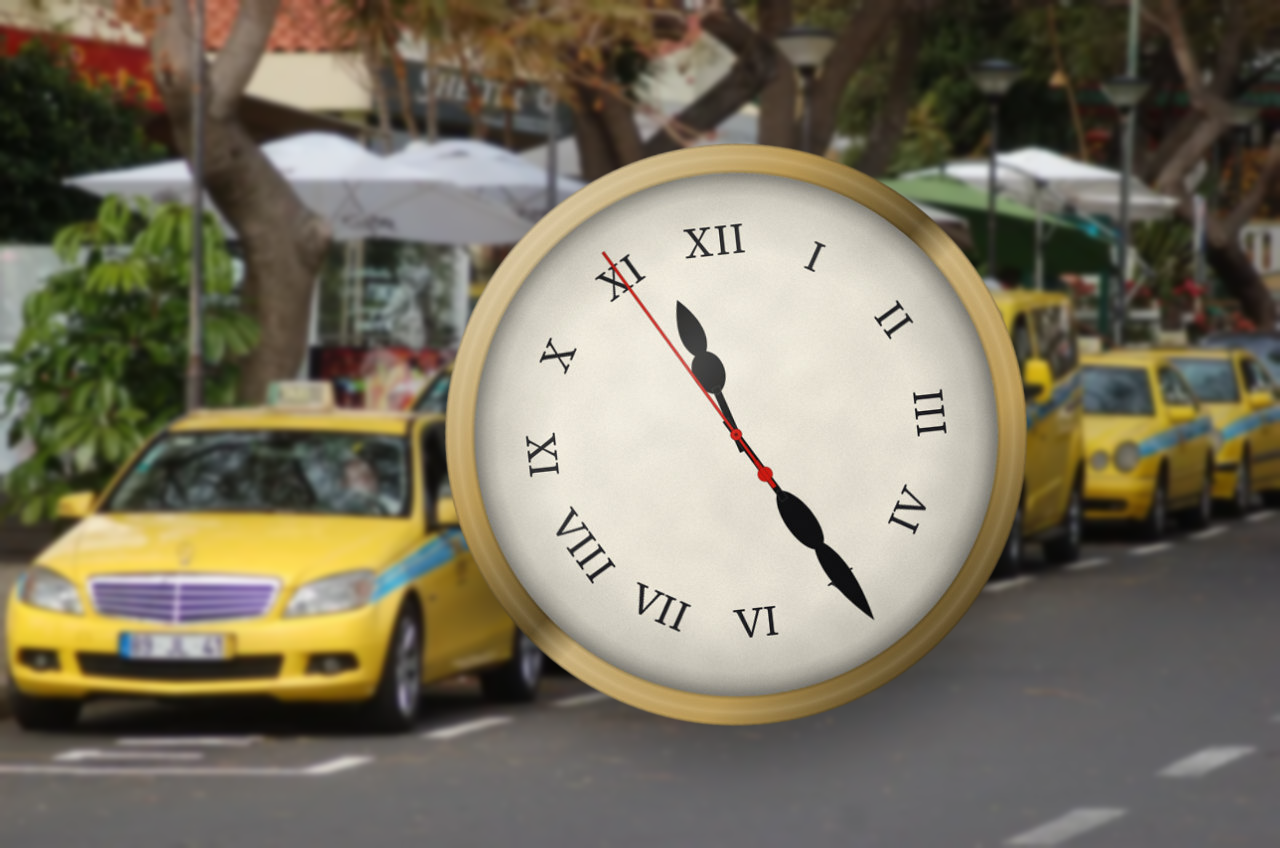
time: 11:24:55
